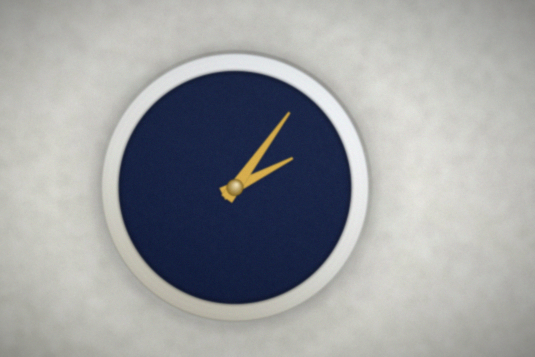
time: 2:06
